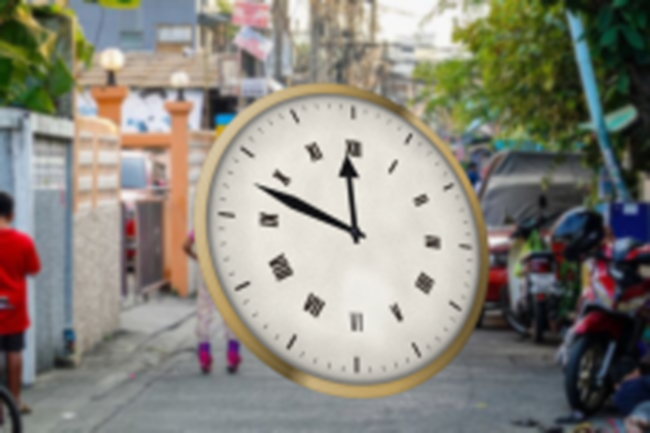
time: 11:48
